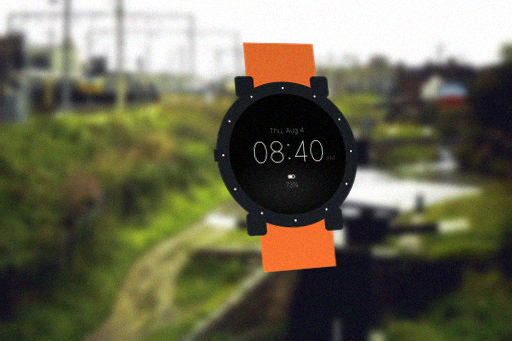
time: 8:40
